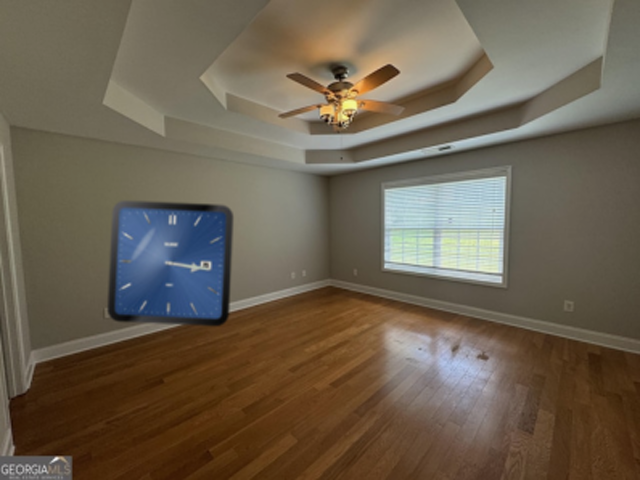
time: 3:16
